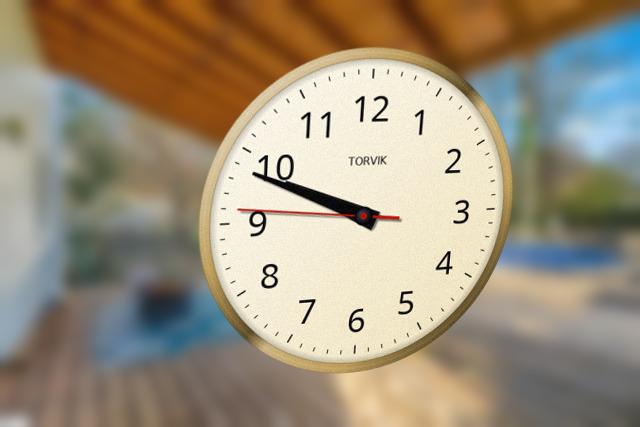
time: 9:48:46
